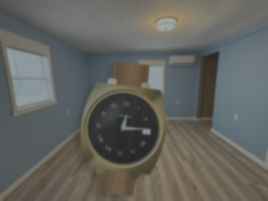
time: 12:14
